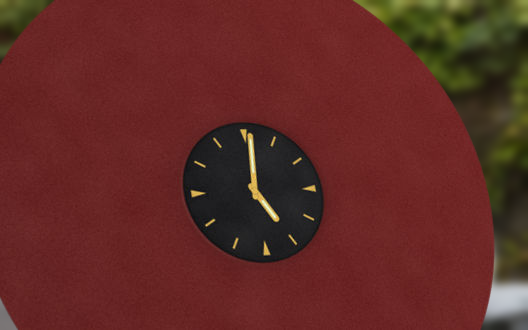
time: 5:01
